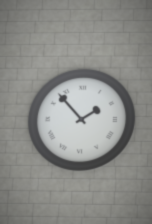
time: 1:53
